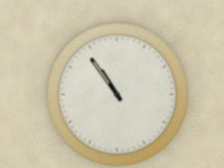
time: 10:54
